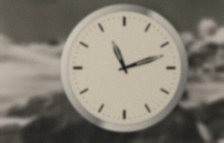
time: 11:12
